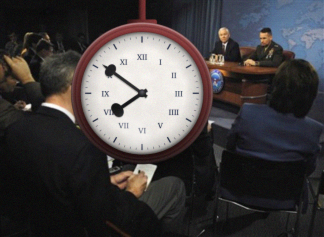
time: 7:51
